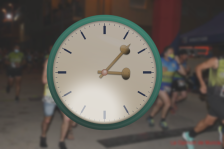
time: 3:07
